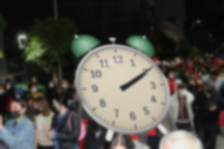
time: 2:10
